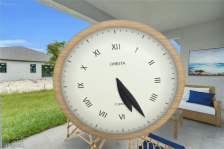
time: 5:25
